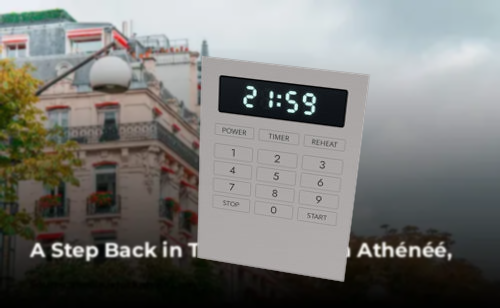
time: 21:59
